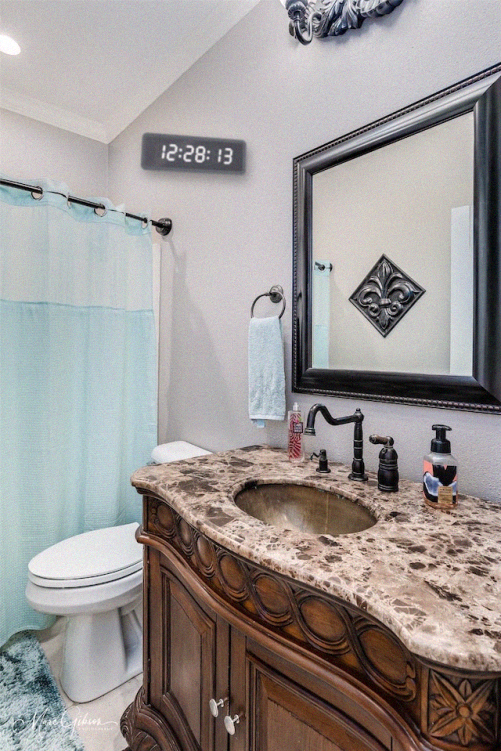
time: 12:28:13
